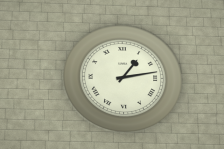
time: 1:13
